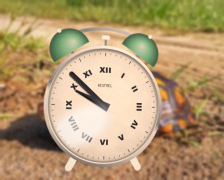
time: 9:52
